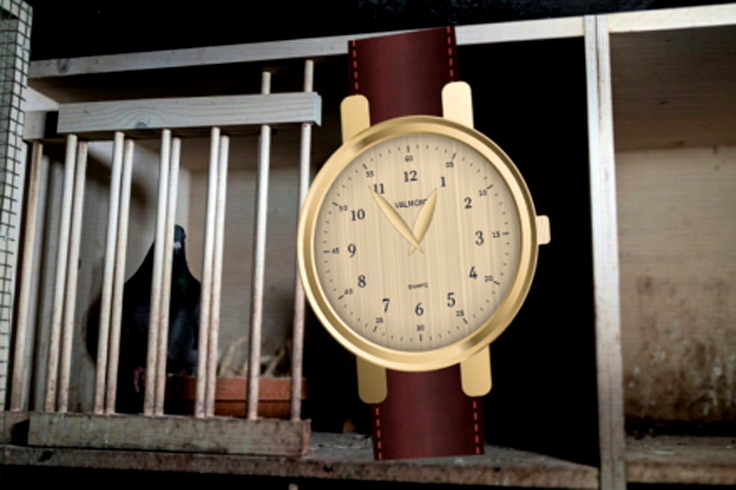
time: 12:54
